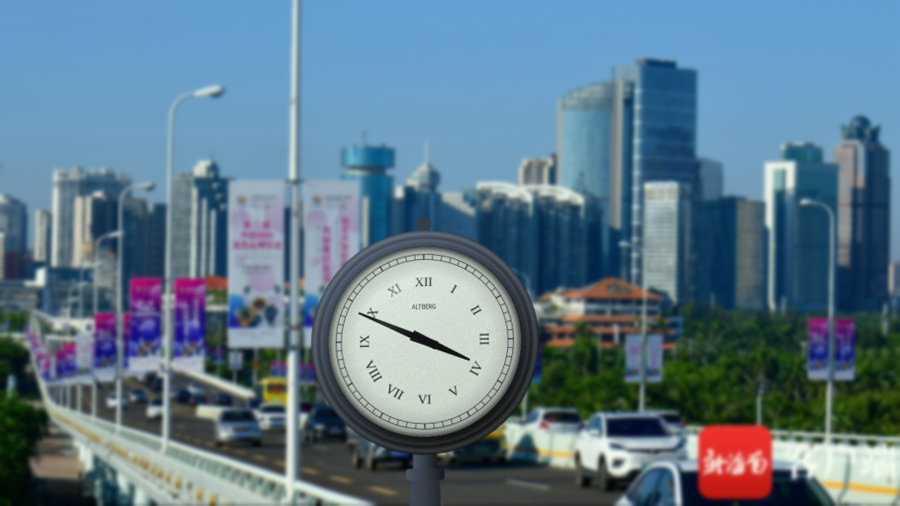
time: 3:49
